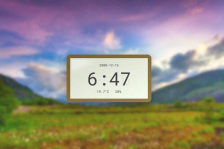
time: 6:47
